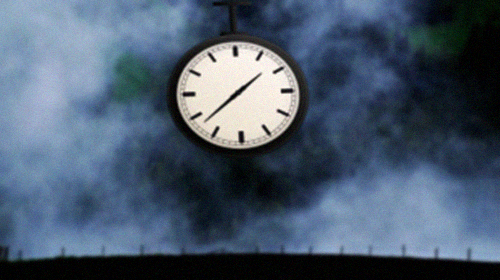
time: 1:38
